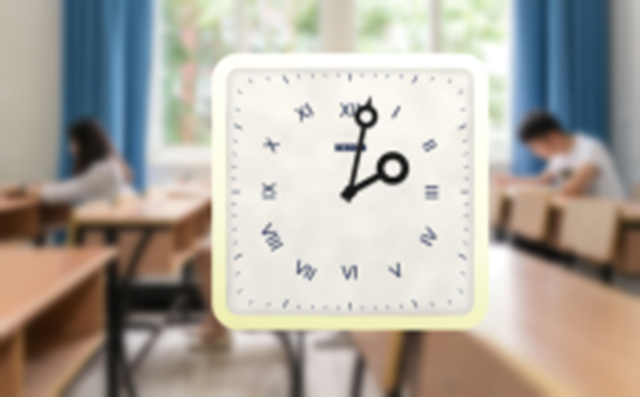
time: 2:02
